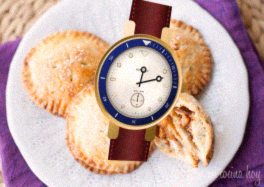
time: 12:12
